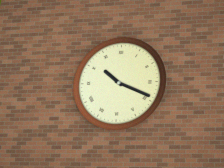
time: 10:19
